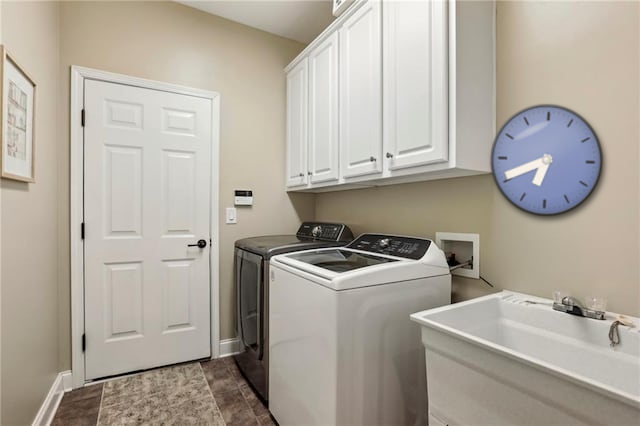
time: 6:41
